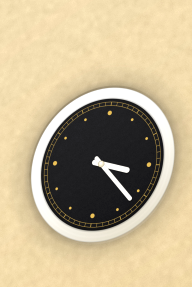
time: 3:22
